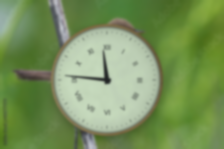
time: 11:46
